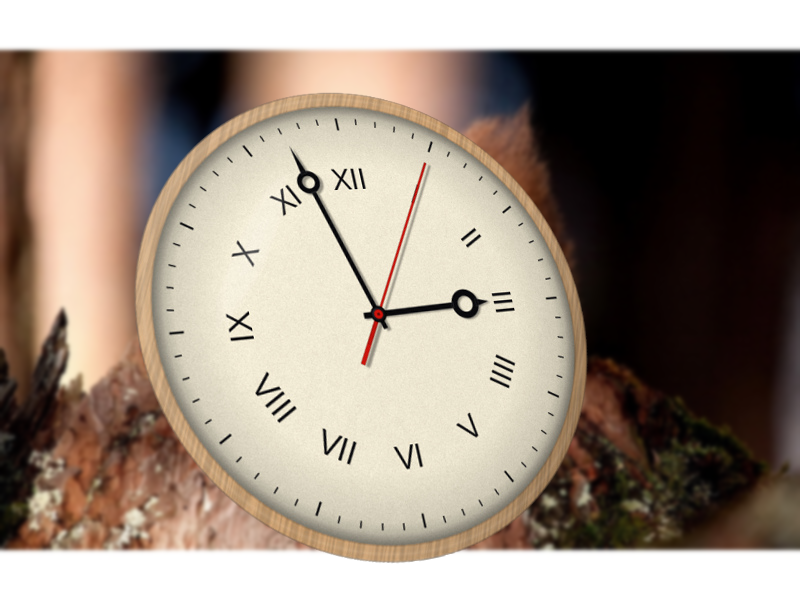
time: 2:57:05
